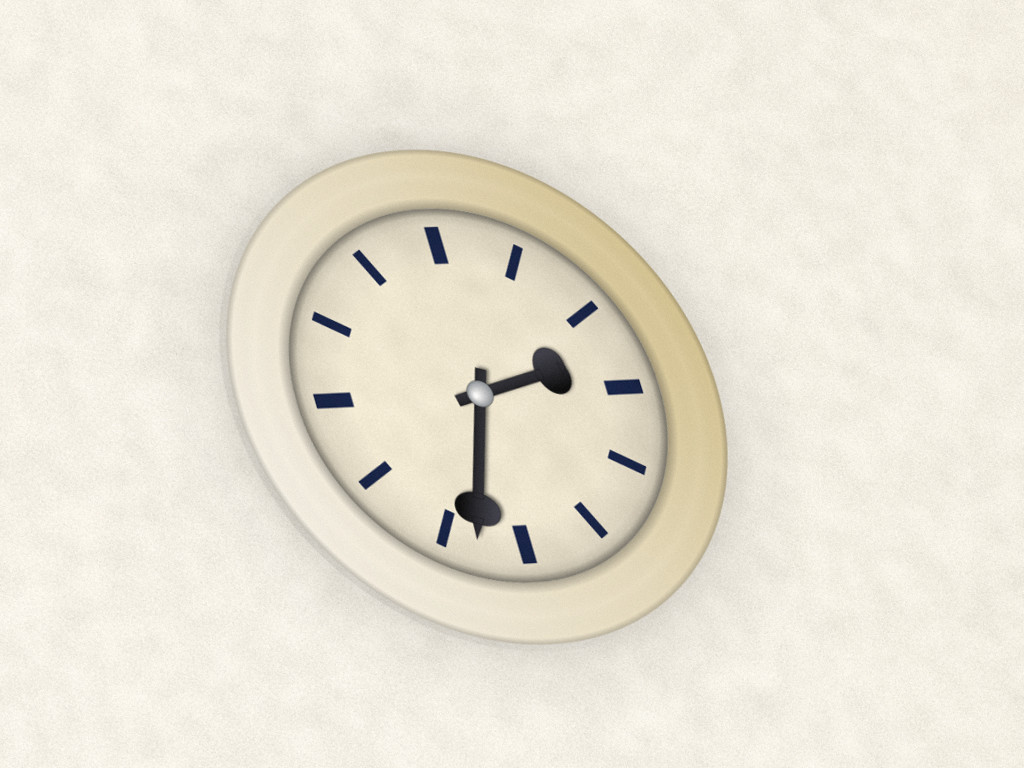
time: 2:33
